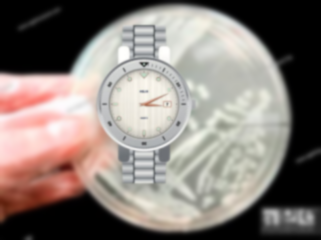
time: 3:11
